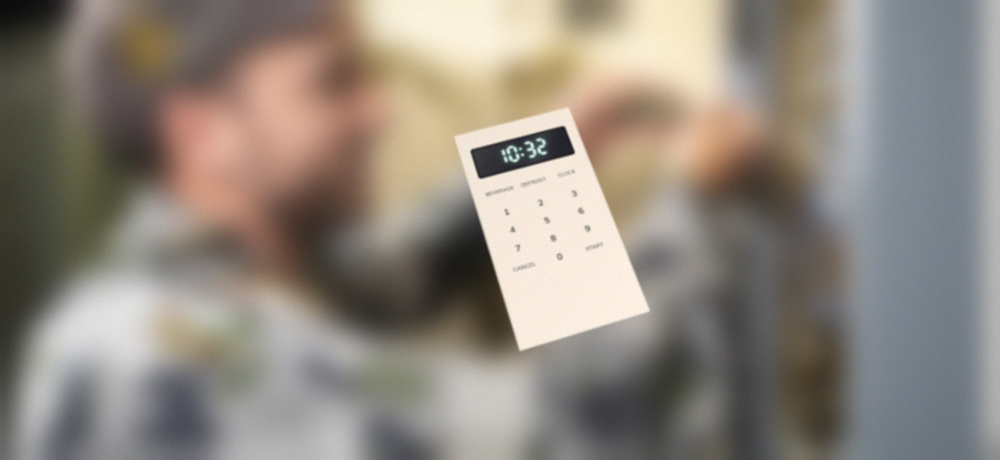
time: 10:32
